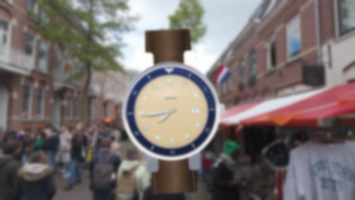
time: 7:44
